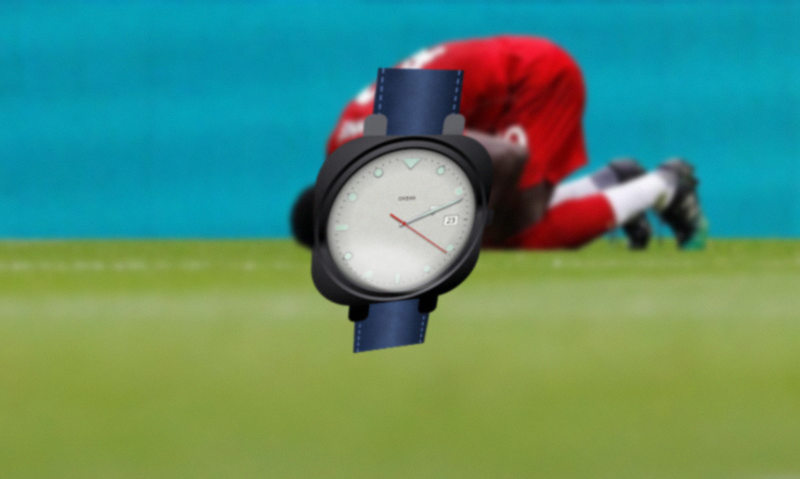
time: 2:11:21
